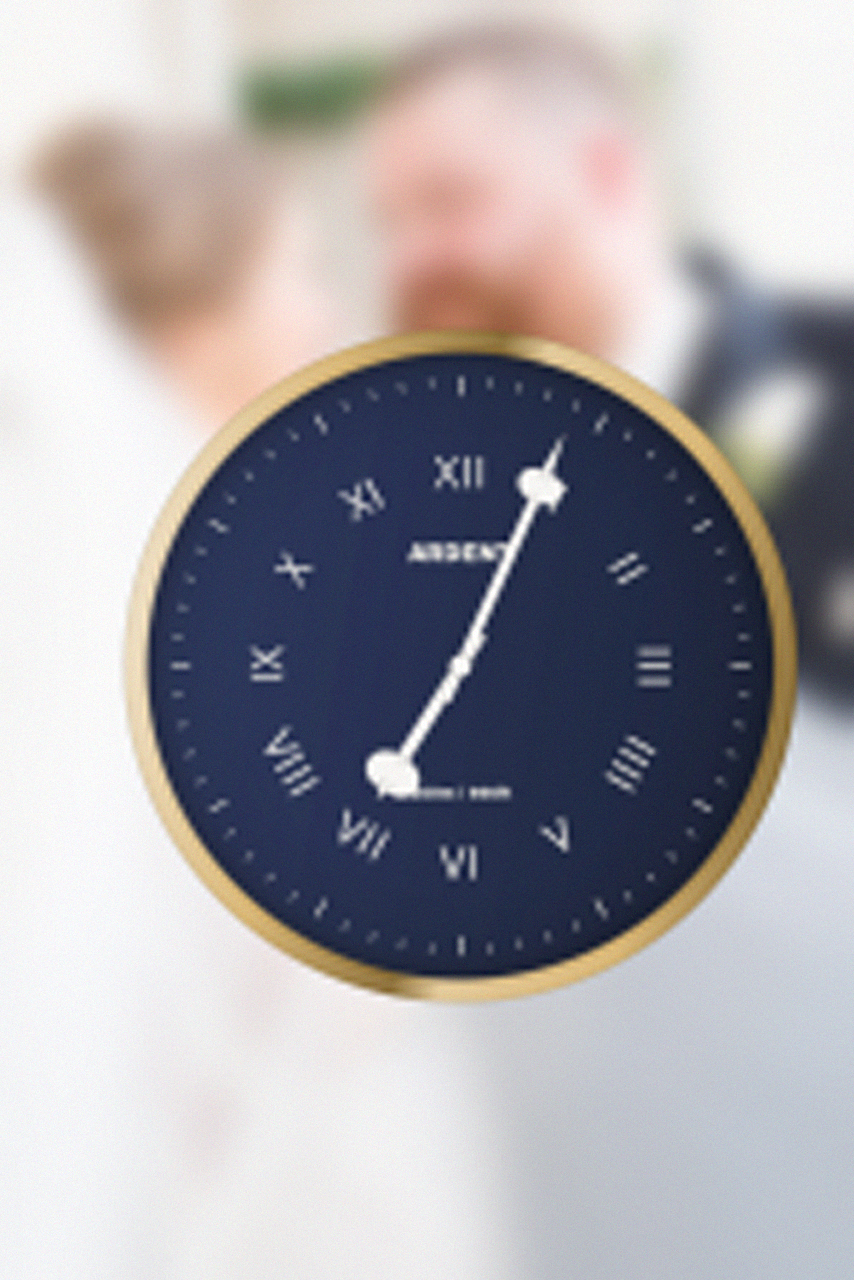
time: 7:04
